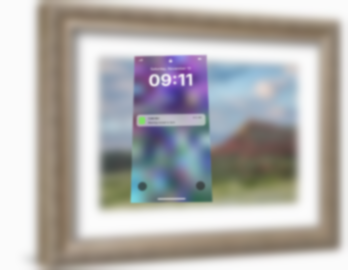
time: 9:11
